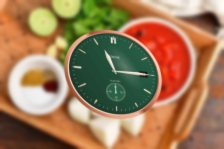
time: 11:15
